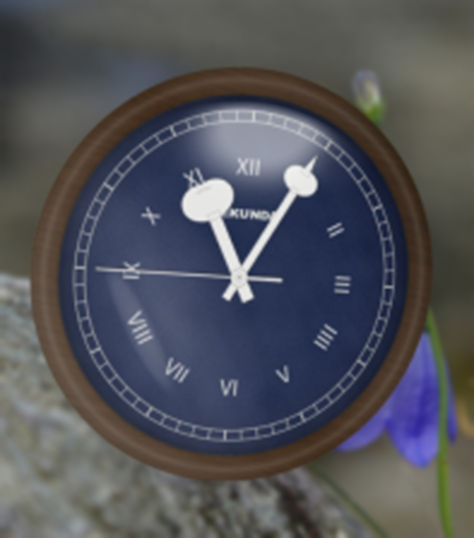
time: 11:04:45
